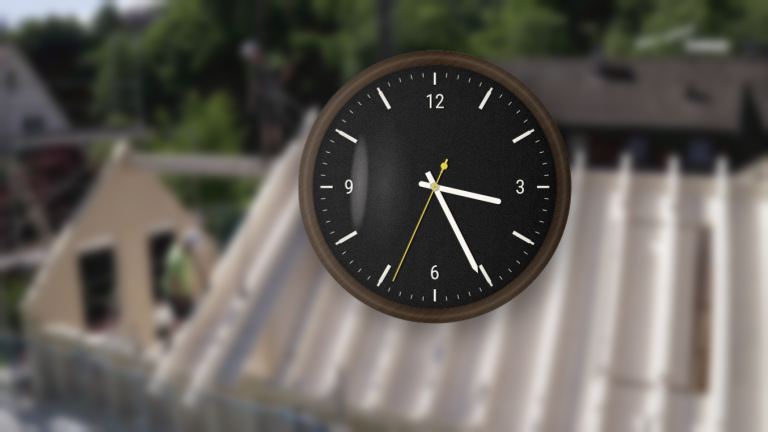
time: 3:25:34
